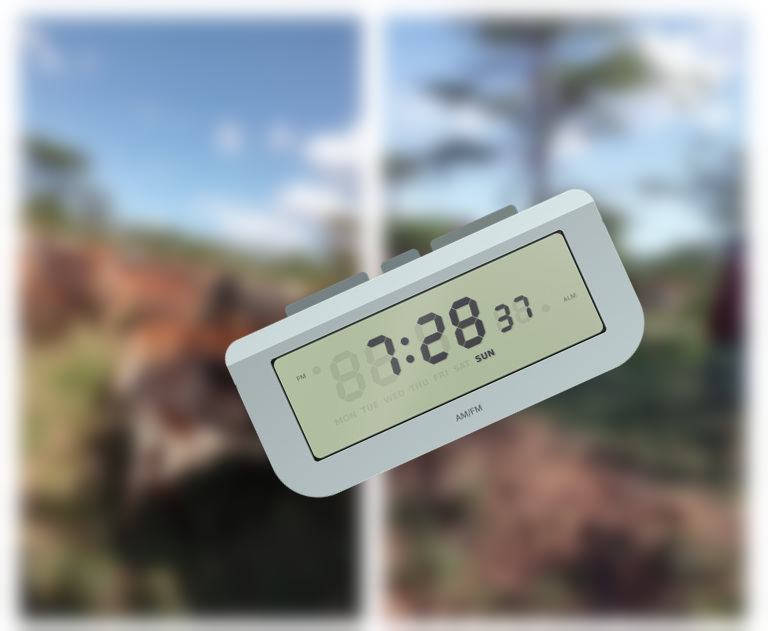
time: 7:28:37
